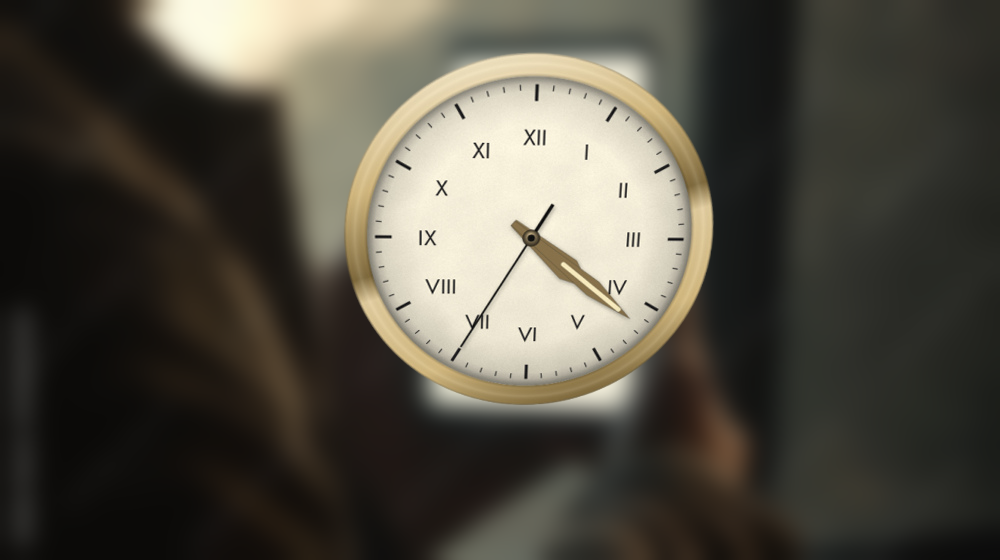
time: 4:21:35
